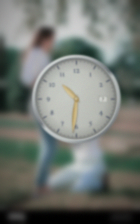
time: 10:31
